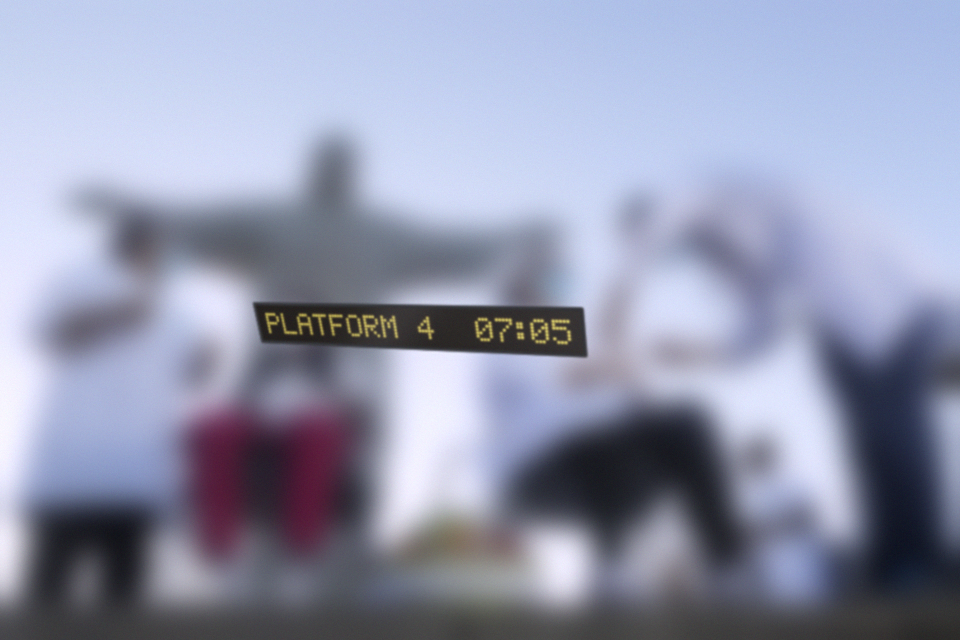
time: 7:05
